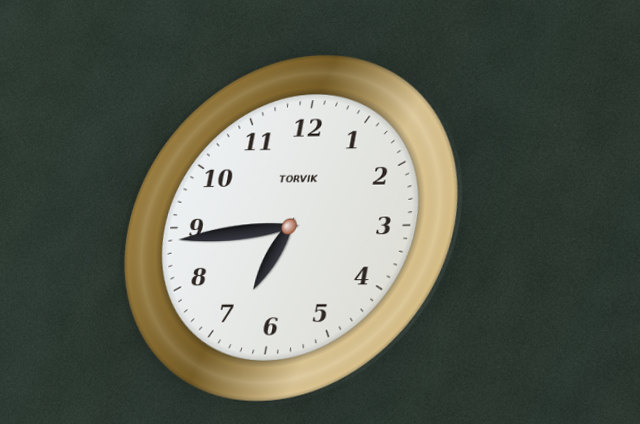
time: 6:44
